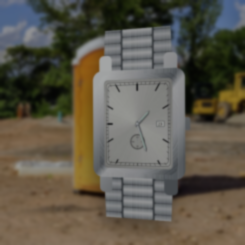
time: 1:27
